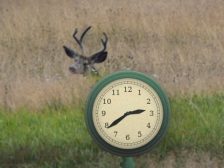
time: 2:39
